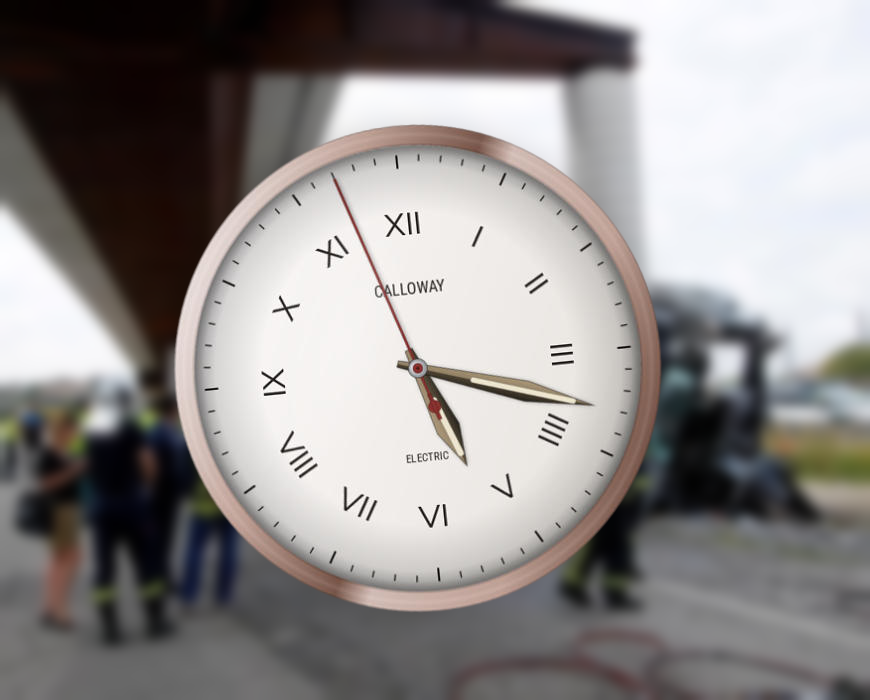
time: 5:17:57
